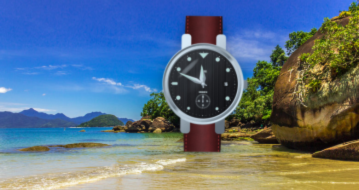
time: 11:49
